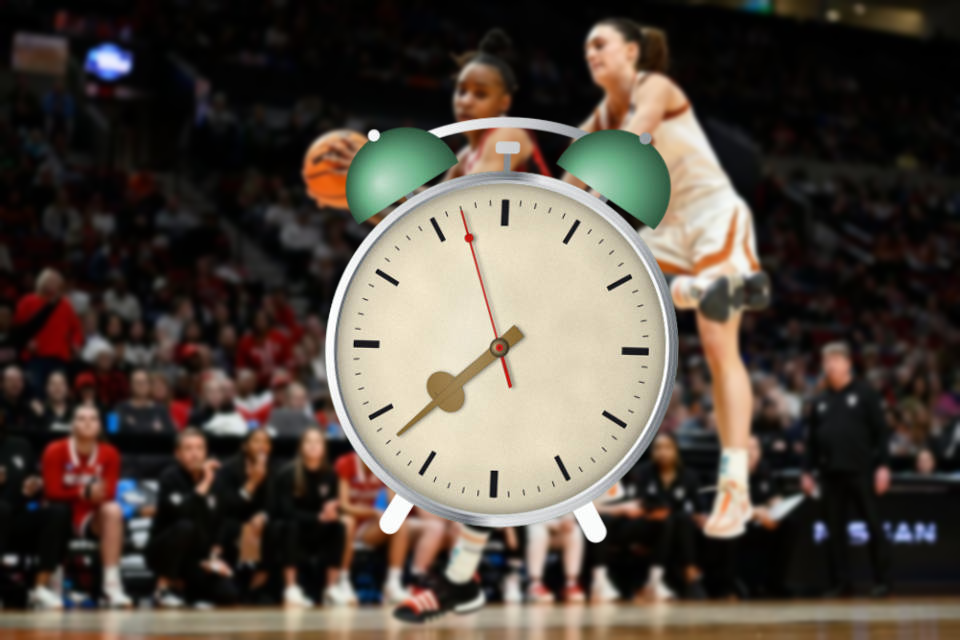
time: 7:37:57
